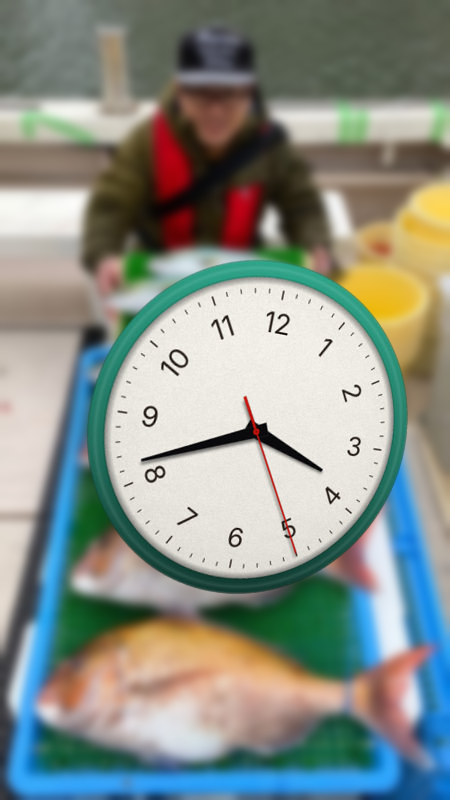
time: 3:41:25
